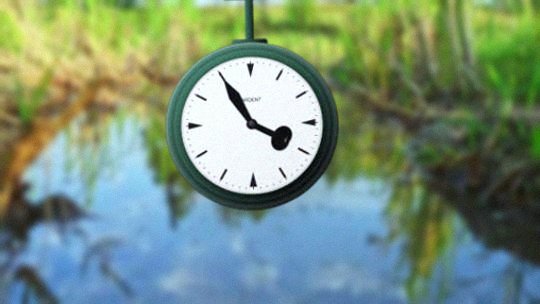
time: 3:55
